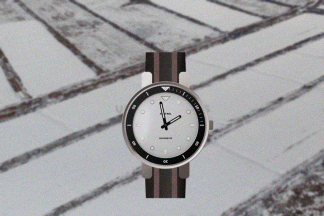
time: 1:58
